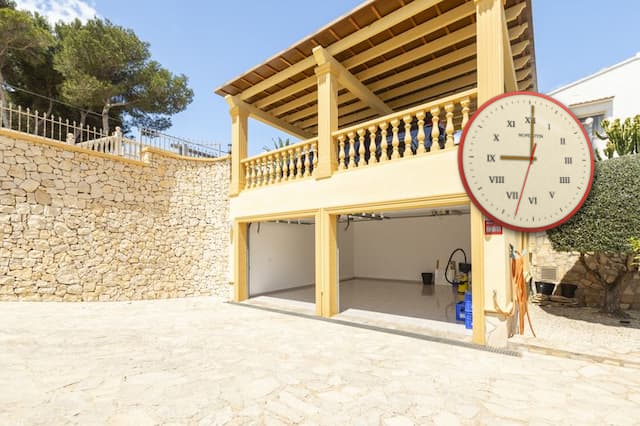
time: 9:00:33
